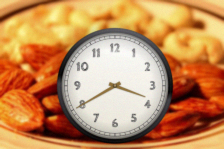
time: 3:40
